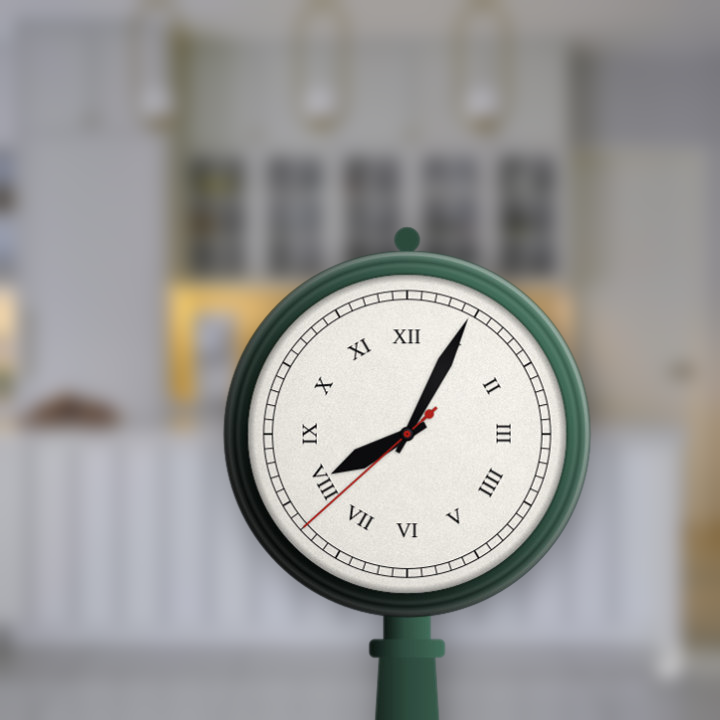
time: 8:04:38
